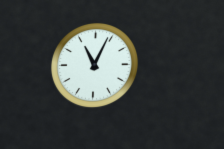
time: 11:04
